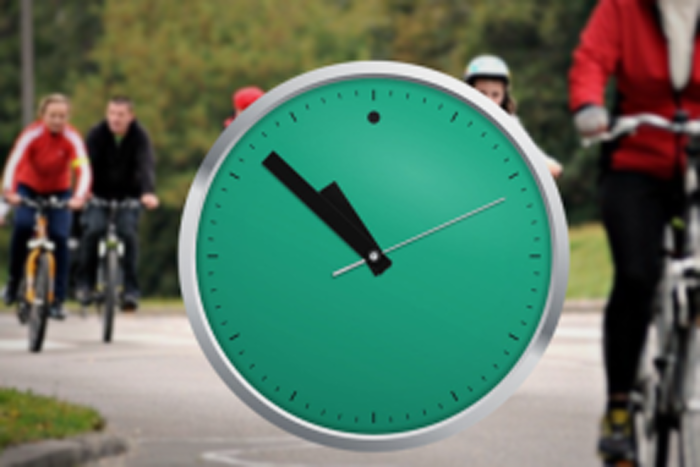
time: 10:52:11
